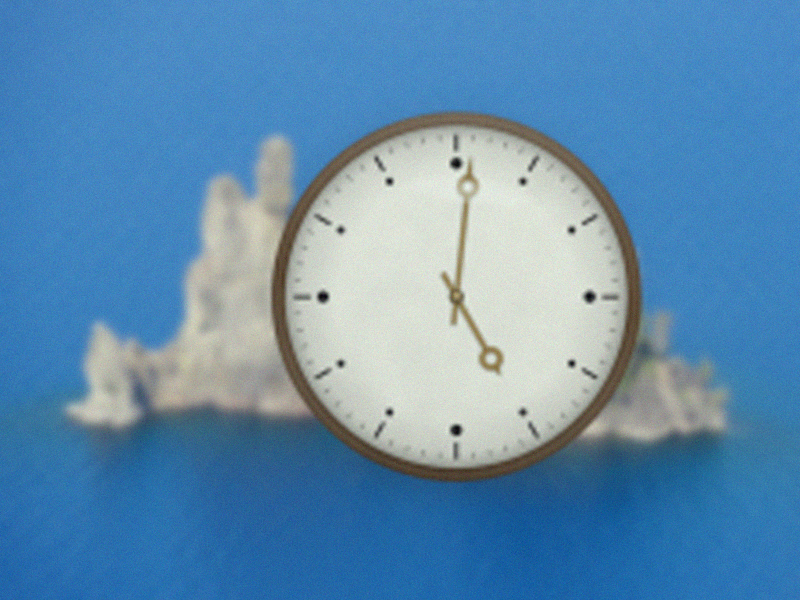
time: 5:01
